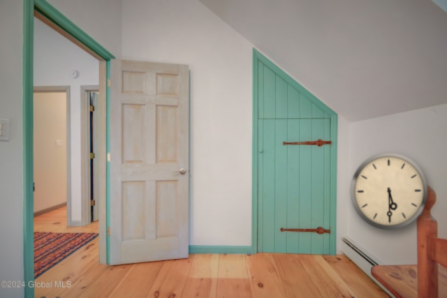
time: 5:30
